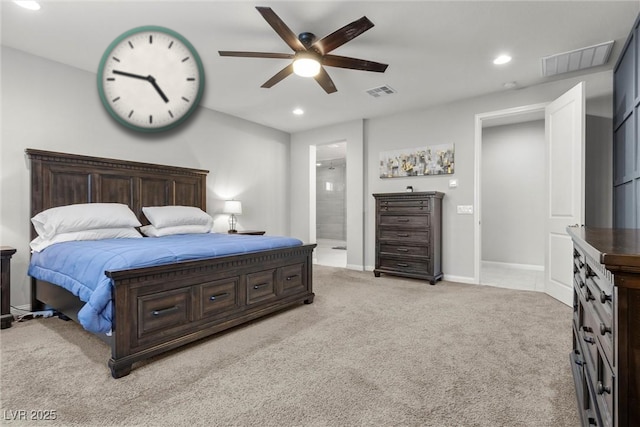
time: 4:47
